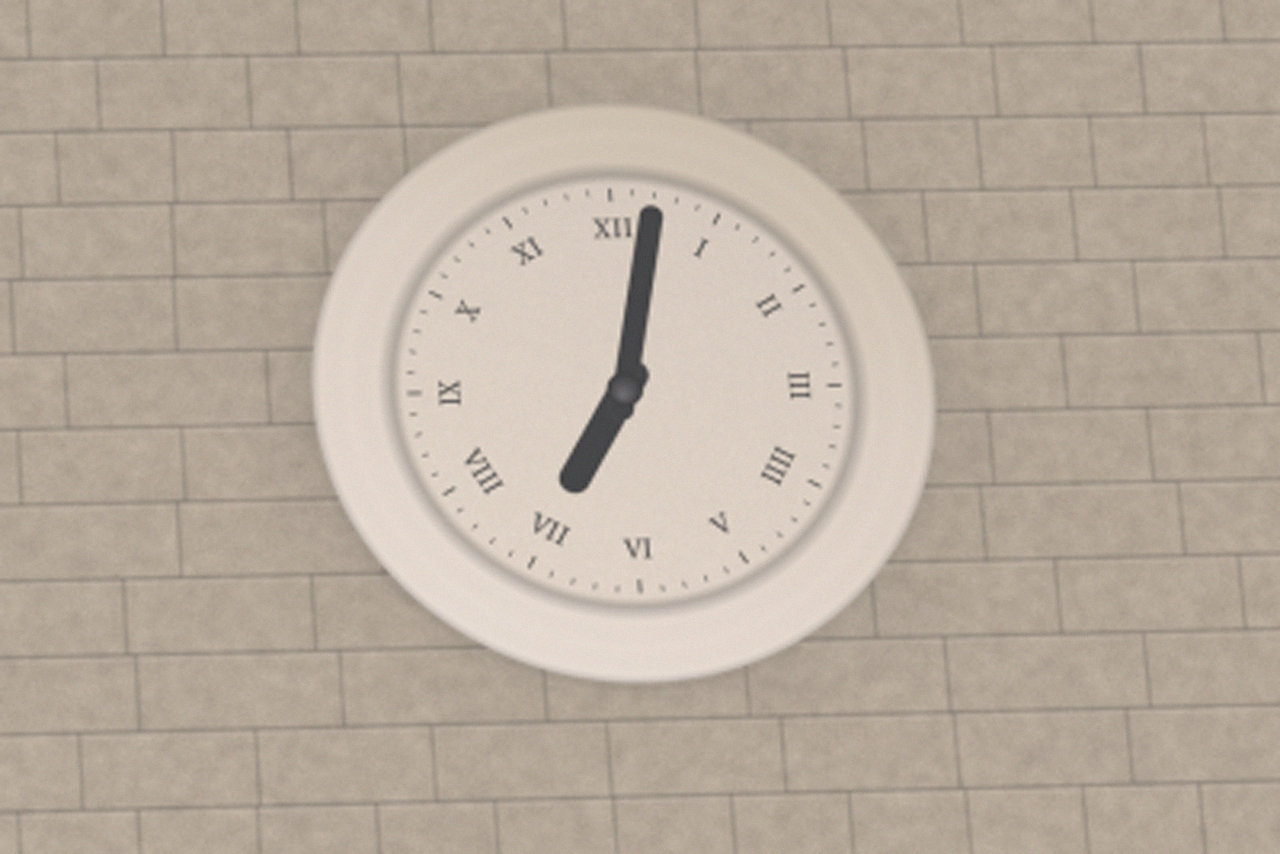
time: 7:02
